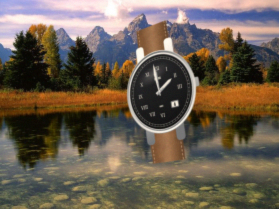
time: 1:59
